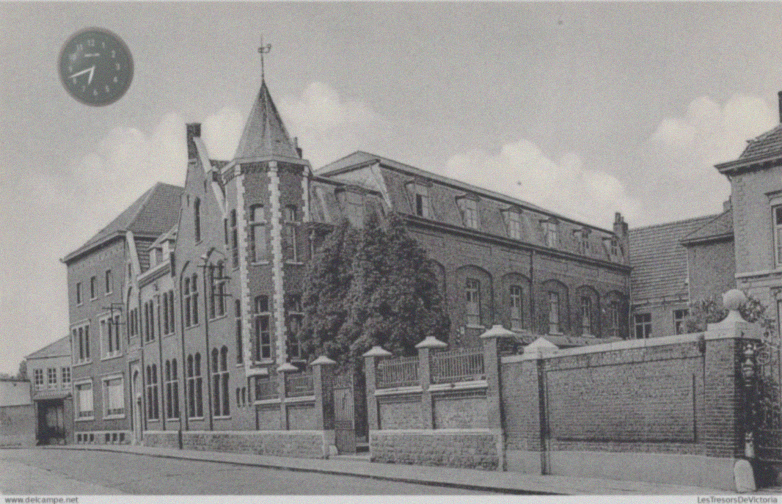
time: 6:42
